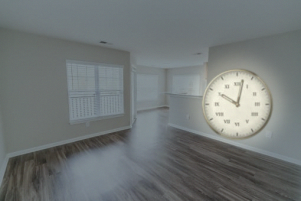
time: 10:02
